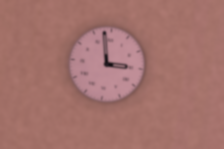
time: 2:58
